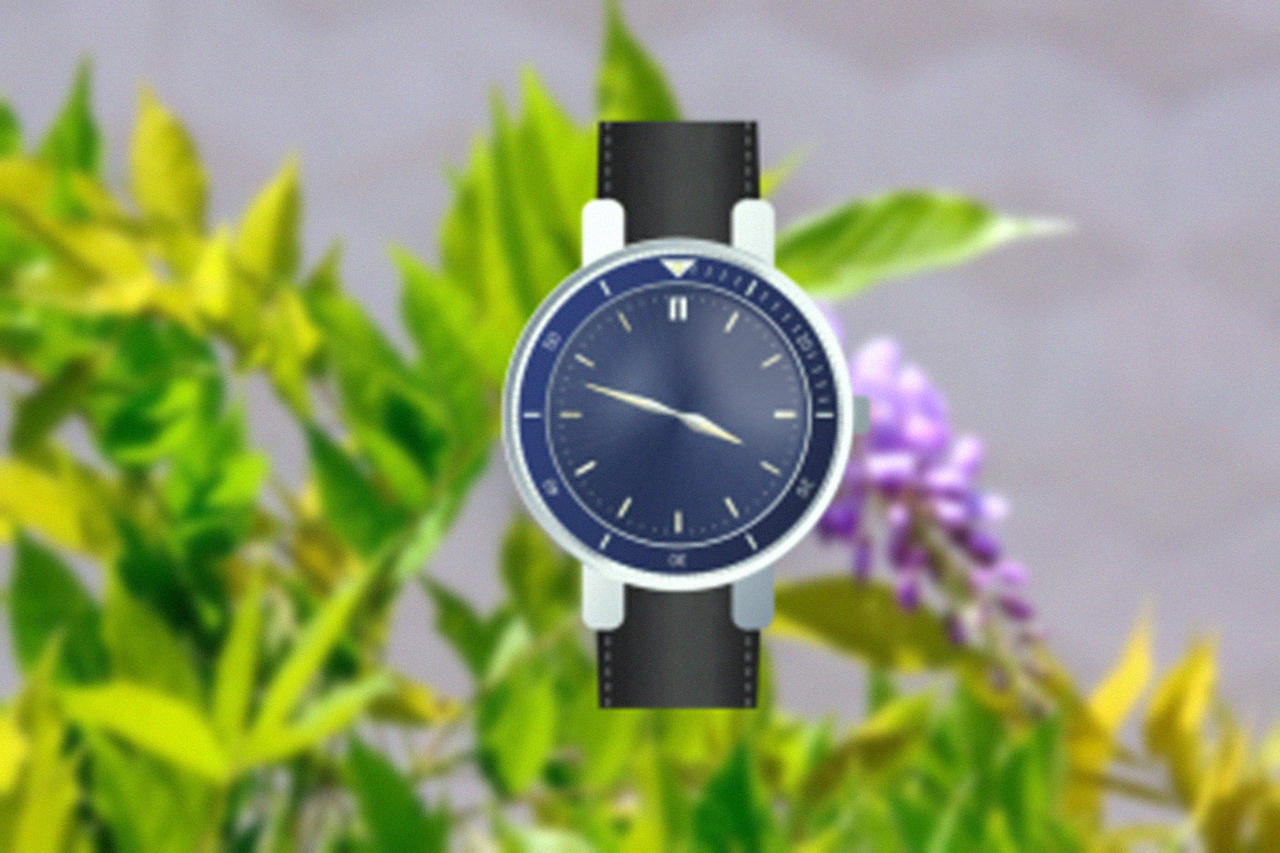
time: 3:48
